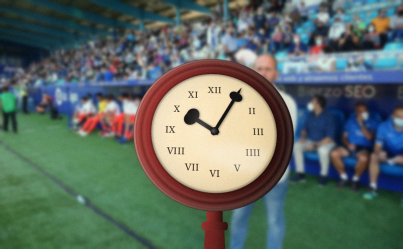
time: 10:05
